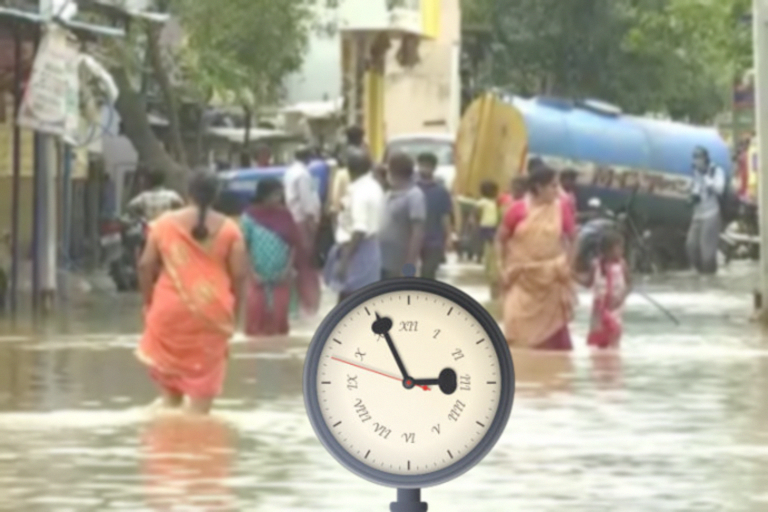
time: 2:55:48
